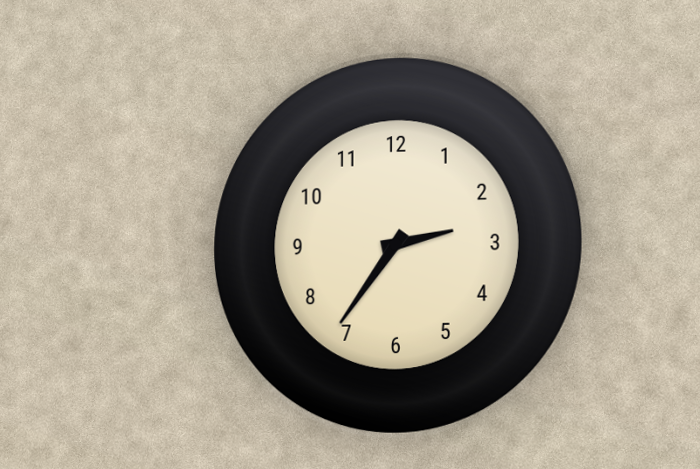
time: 2:36
